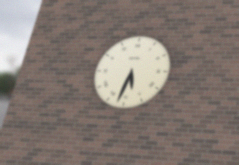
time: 5:32
